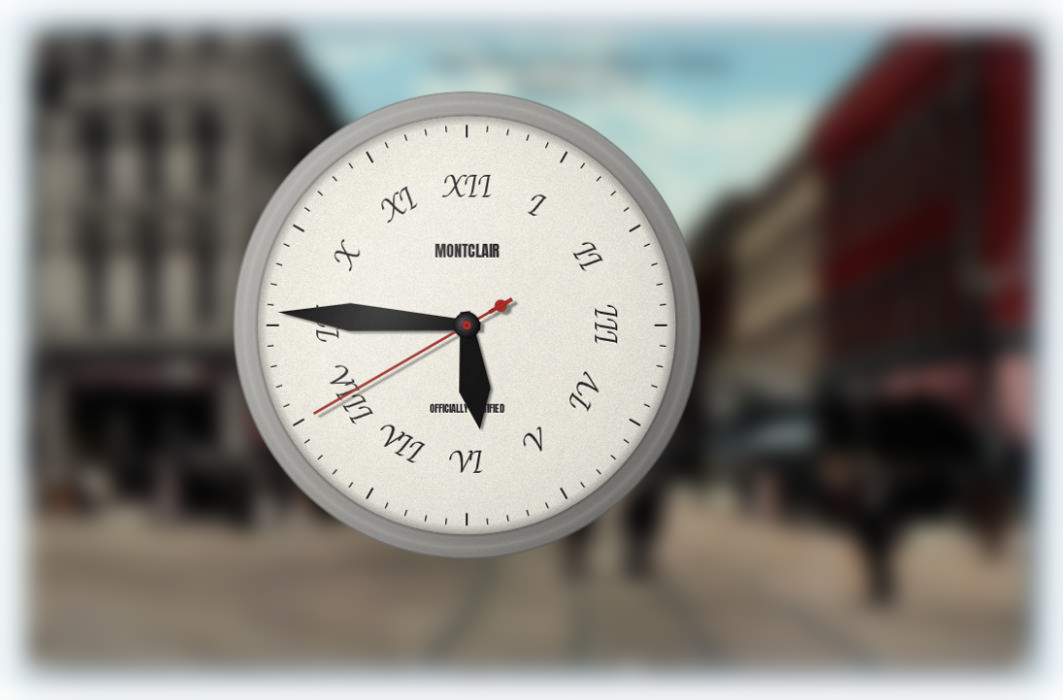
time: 5:45:40
